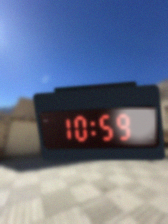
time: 10:59
